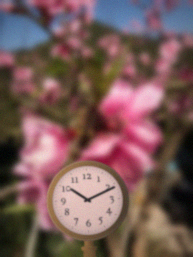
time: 10:11
